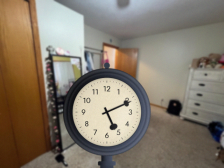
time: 5:11
